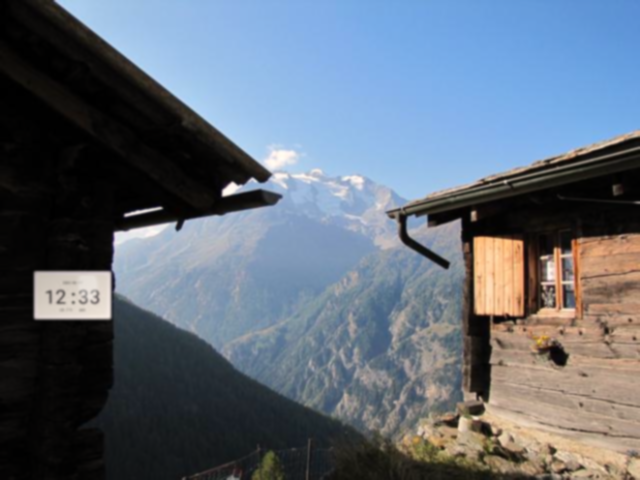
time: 12:33
